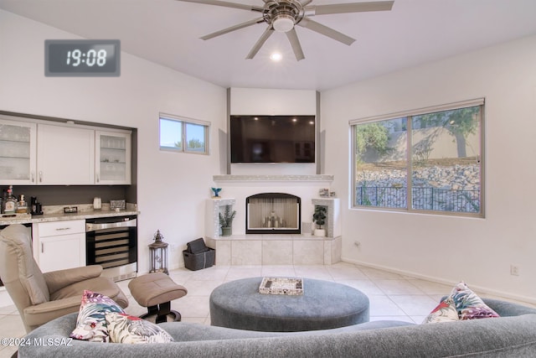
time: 19:08
